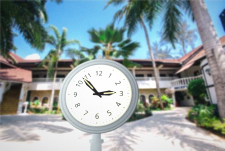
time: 2:53
